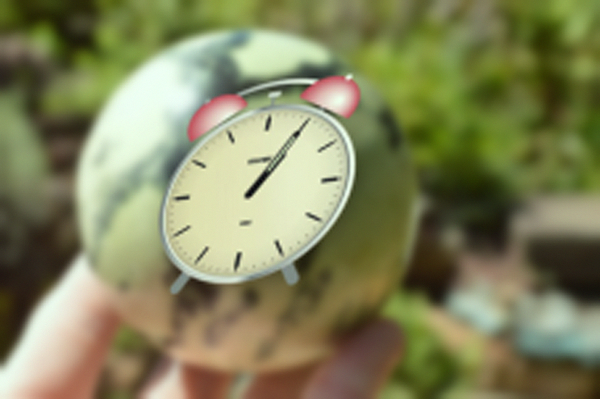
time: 1:05
